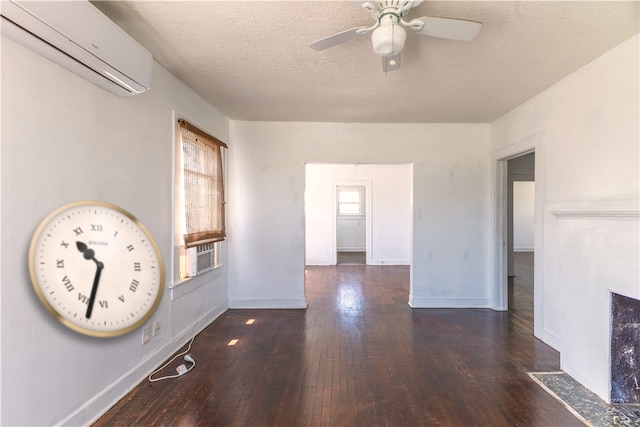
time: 10:33
